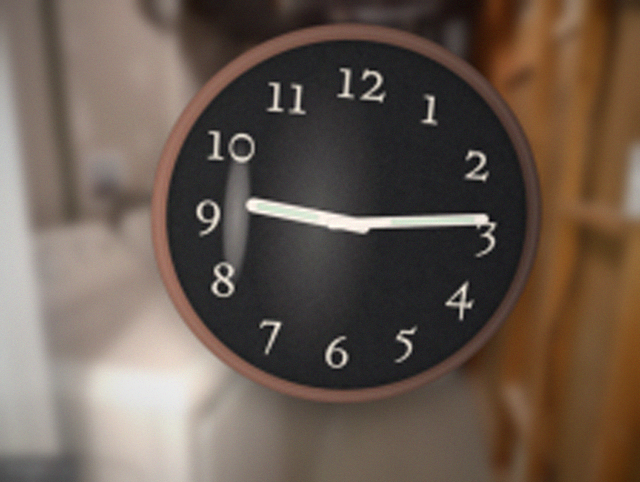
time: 9:14
